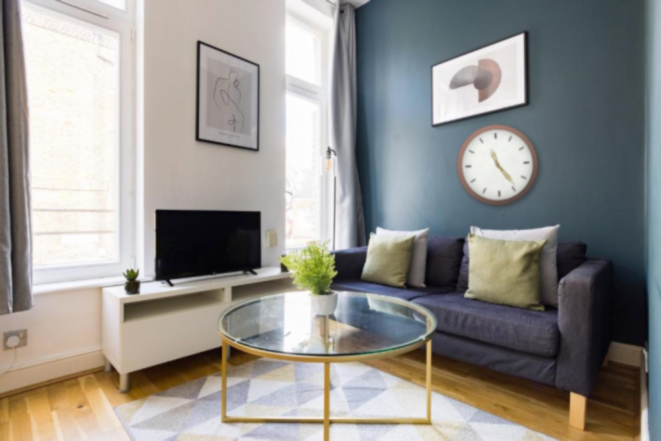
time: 11:24
